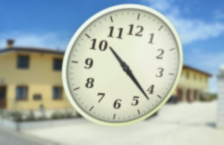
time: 10:22
